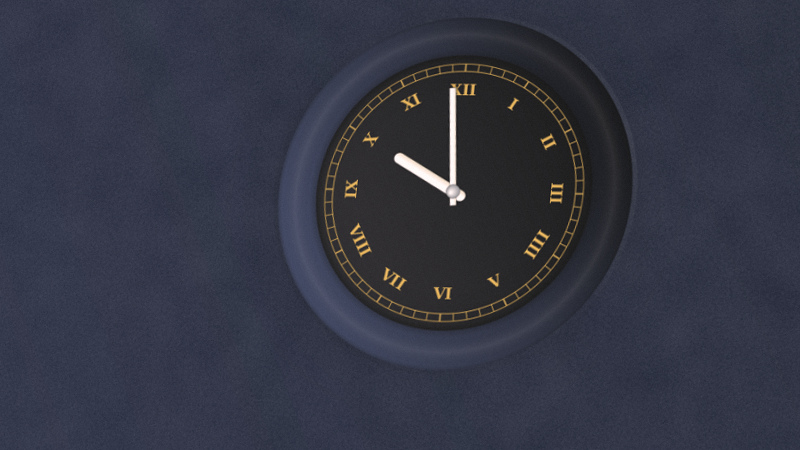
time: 9:59
